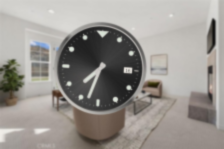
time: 7:33
